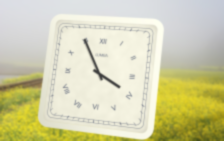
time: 3:55
